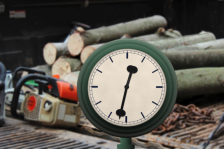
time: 12:32
